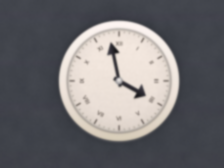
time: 3:58
